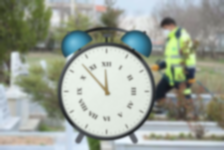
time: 11:53
